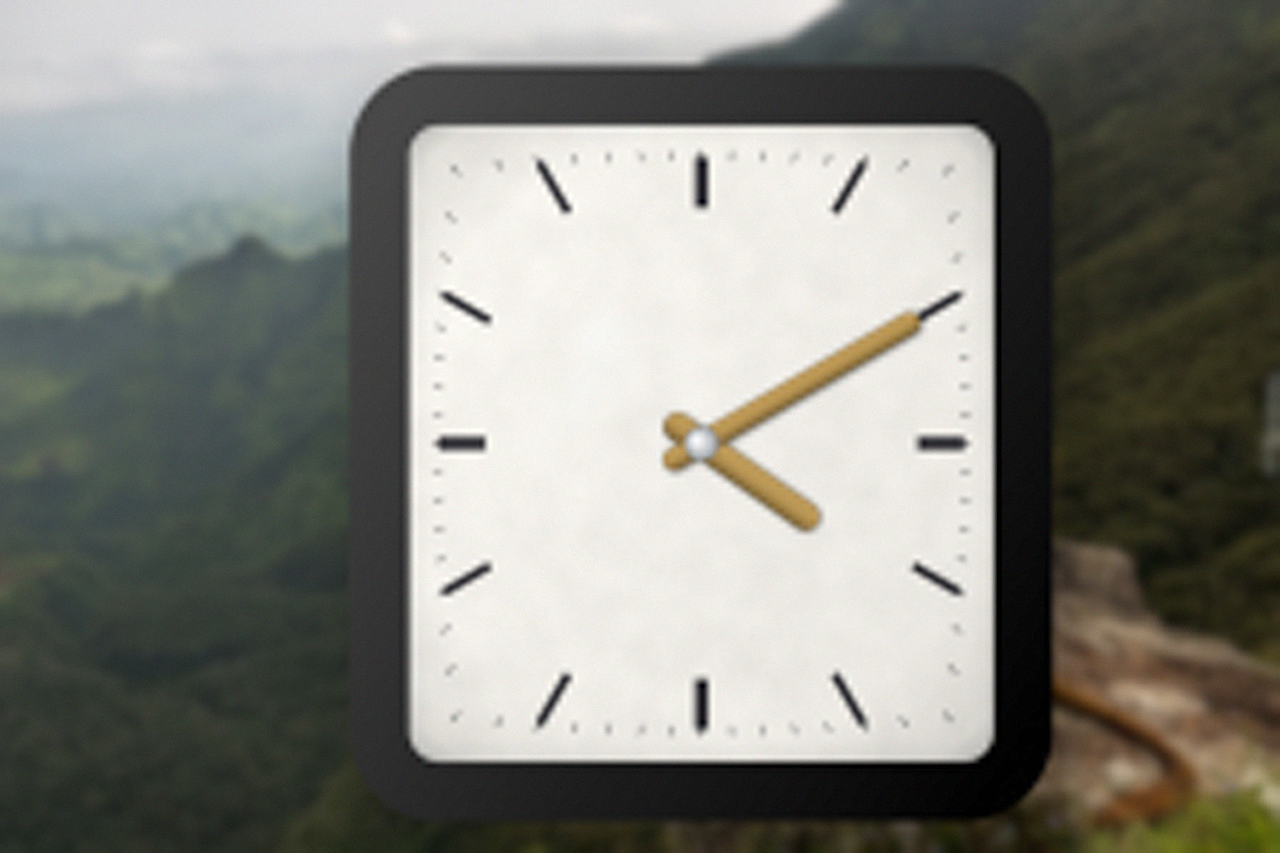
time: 4:10
